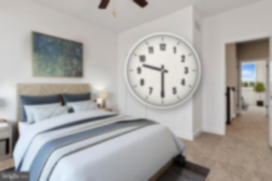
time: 9:30
